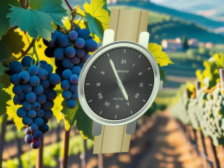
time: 4:55
